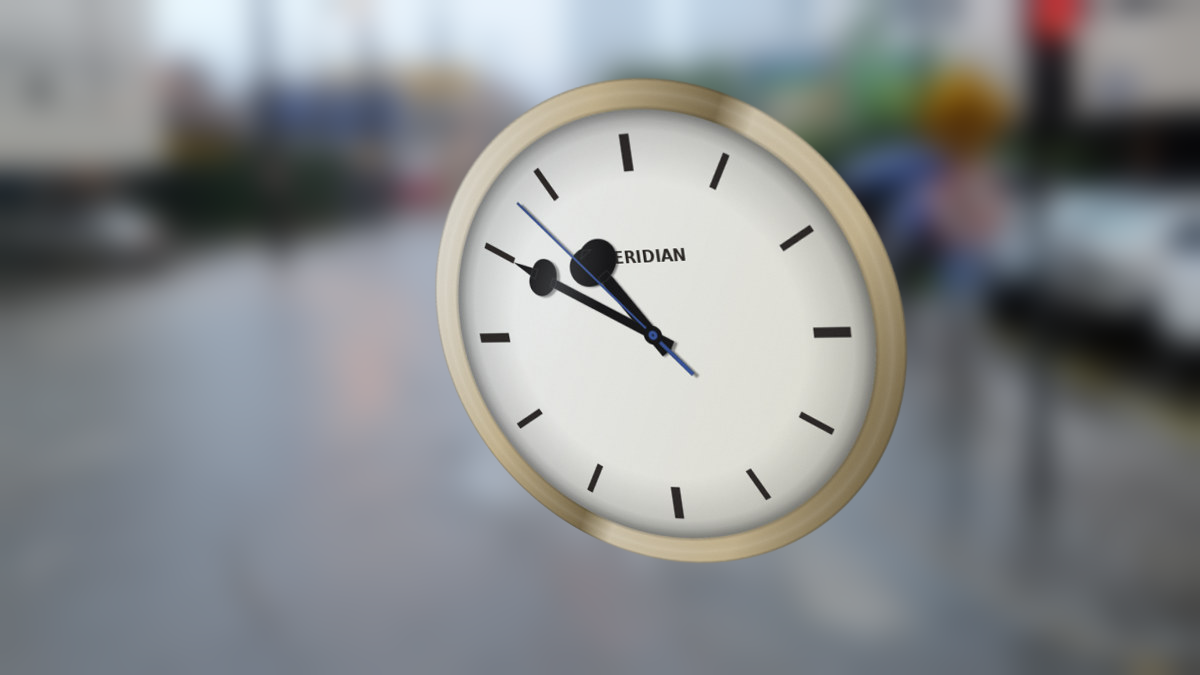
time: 10:49:53
